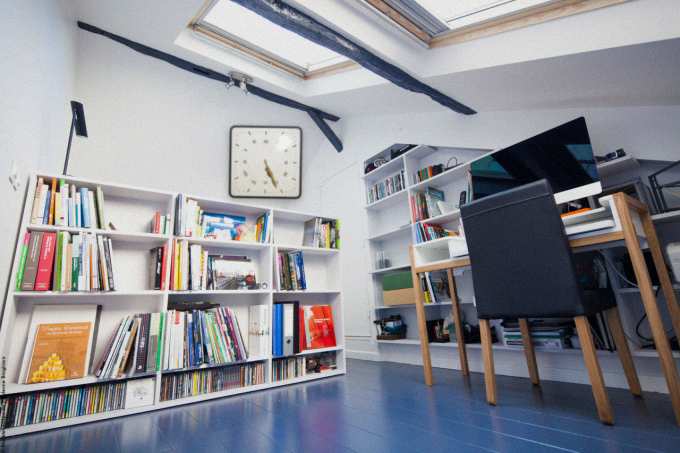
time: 5:26
